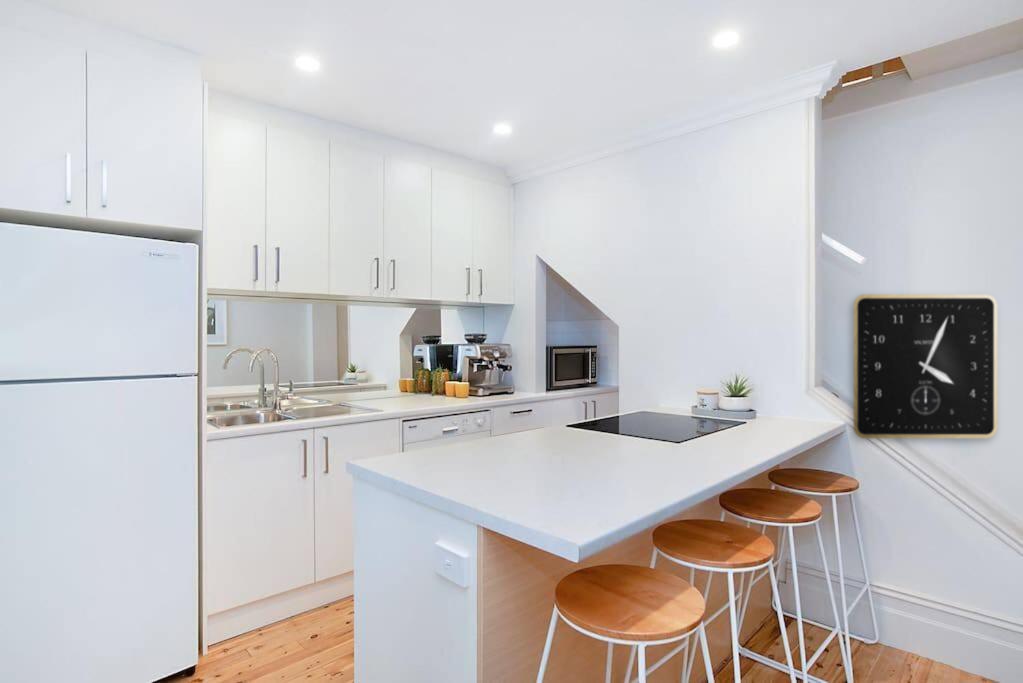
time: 4:04
